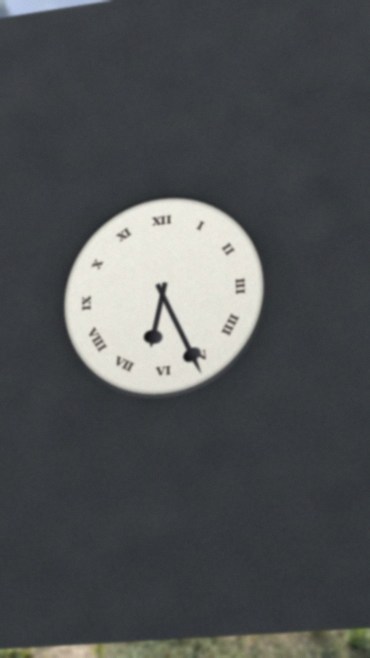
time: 6:26
